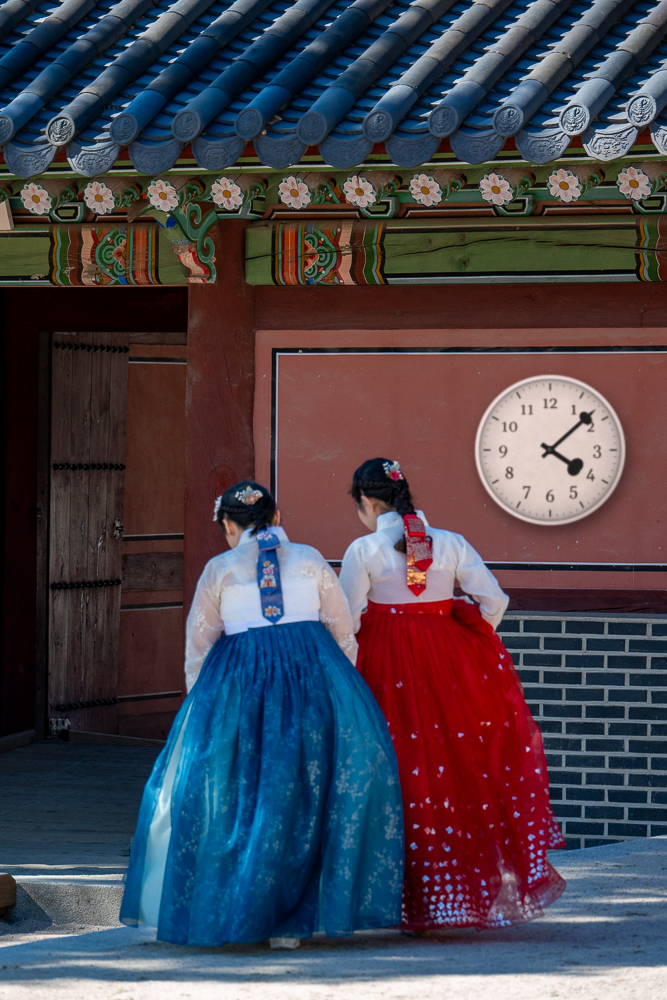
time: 4:08
